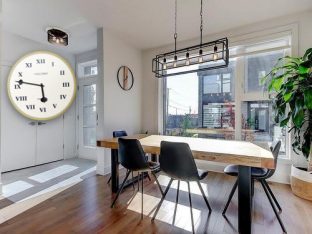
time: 5:47
